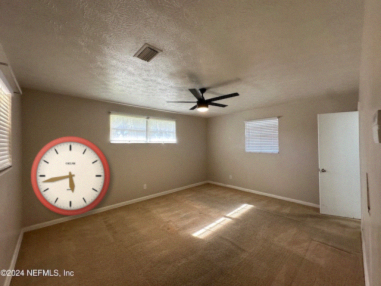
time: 5:43
